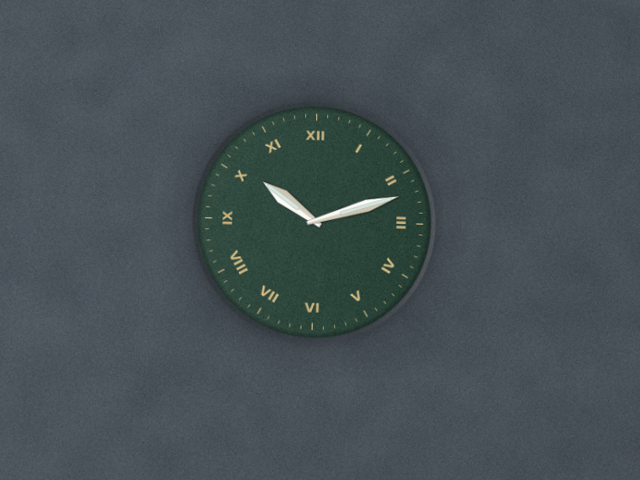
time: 10:12
